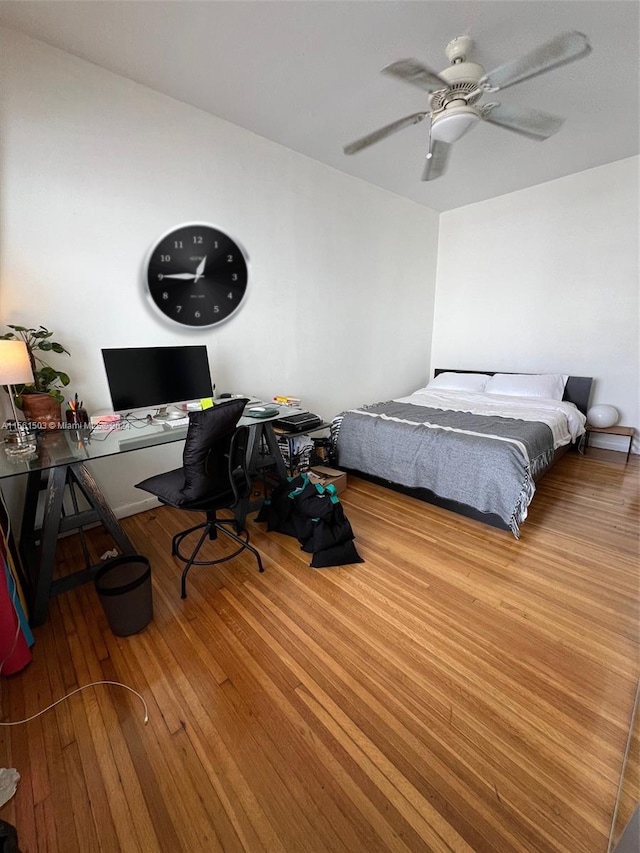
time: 12:45
